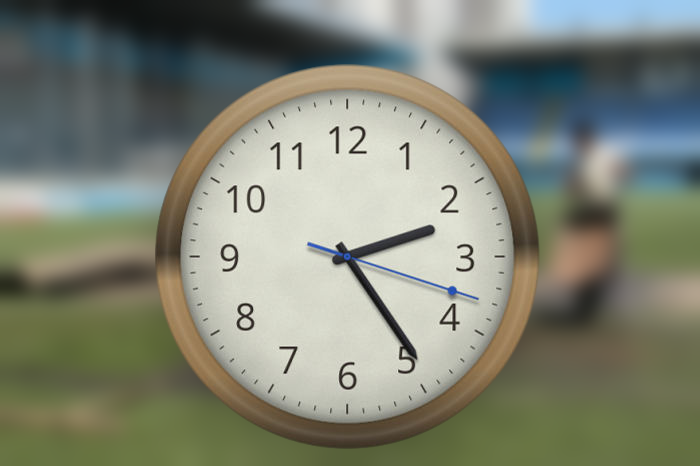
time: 2:24:18
